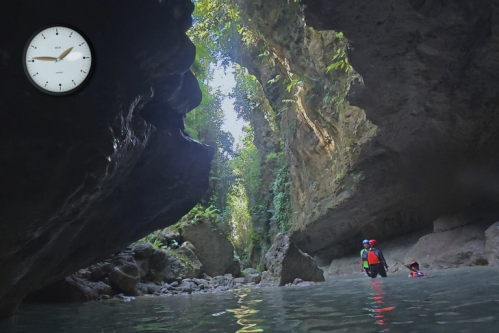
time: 1:46
